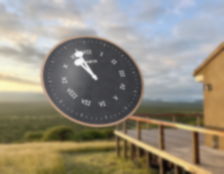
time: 10:57
